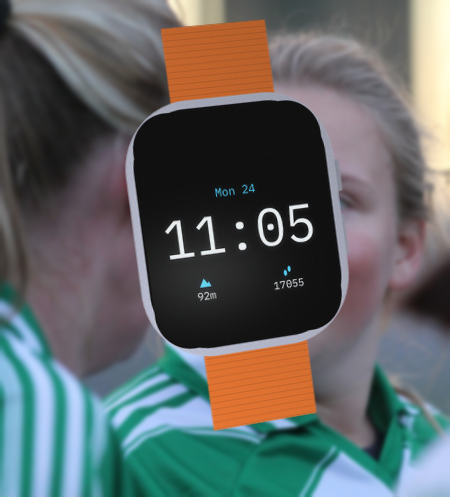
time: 11:05
